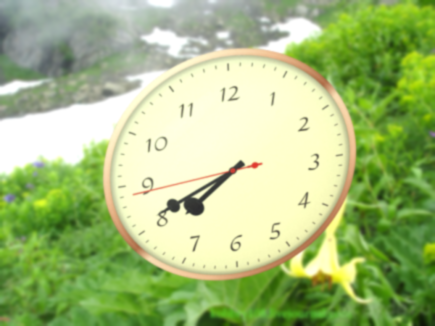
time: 7:40:44
